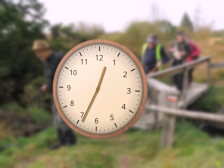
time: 12:34
